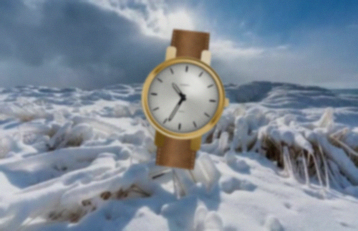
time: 10:34
